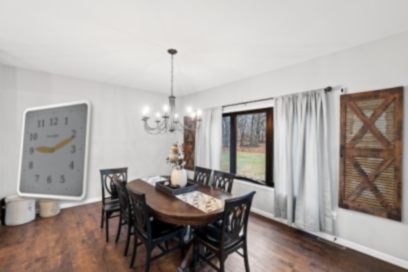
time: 9:11
